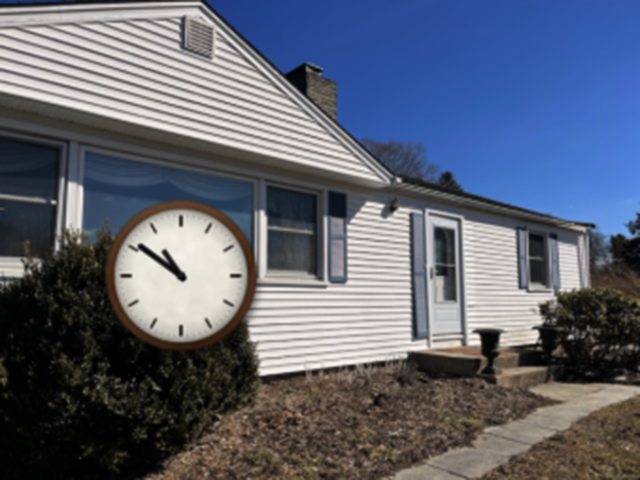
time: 10:51
